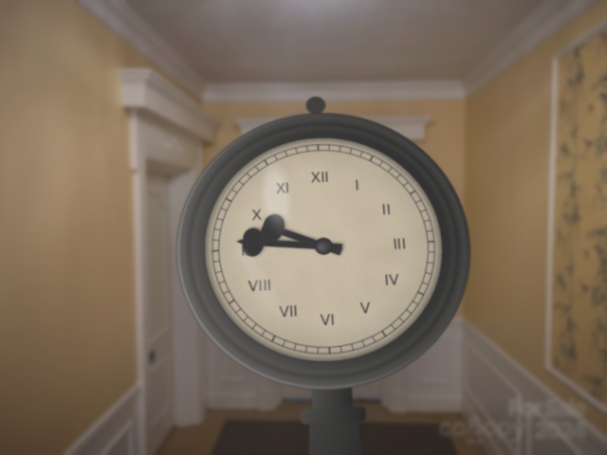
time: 9:46
